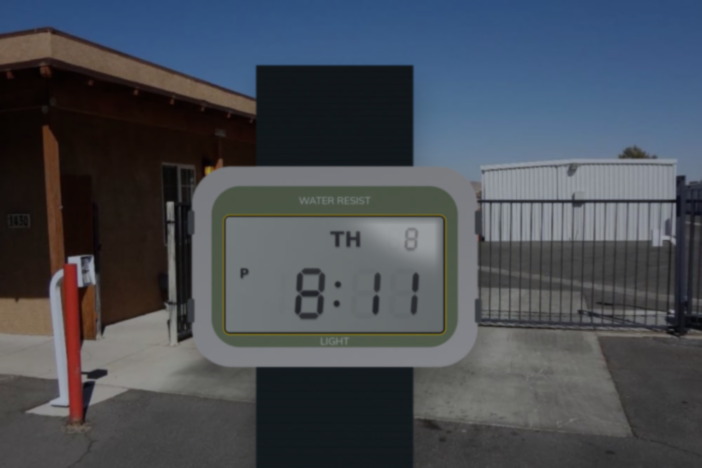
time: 8:11
